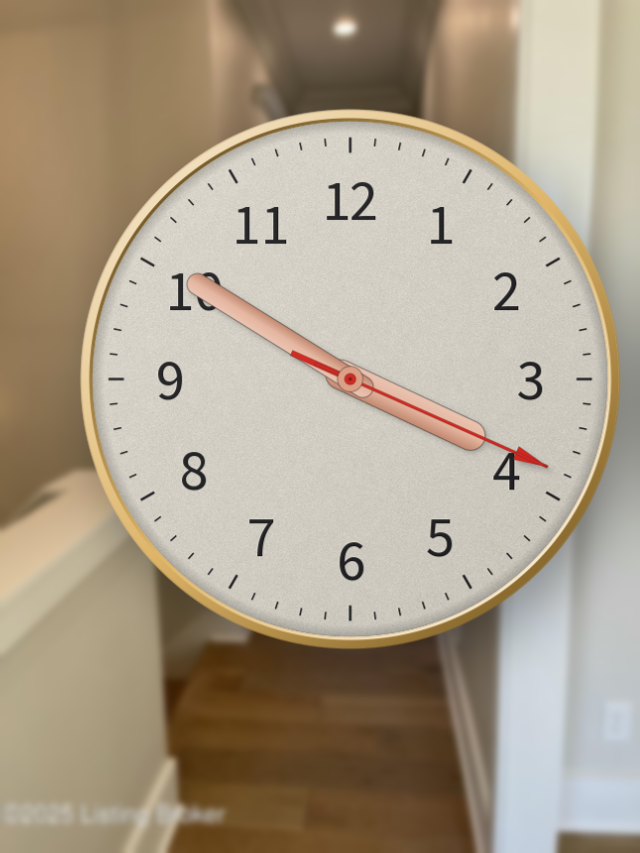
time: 3:50:19
